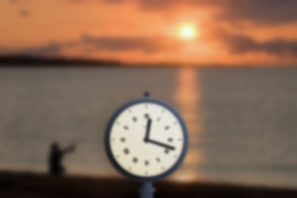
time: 12:18
